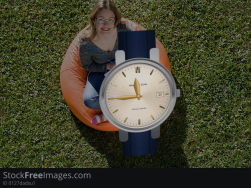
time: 11:45
